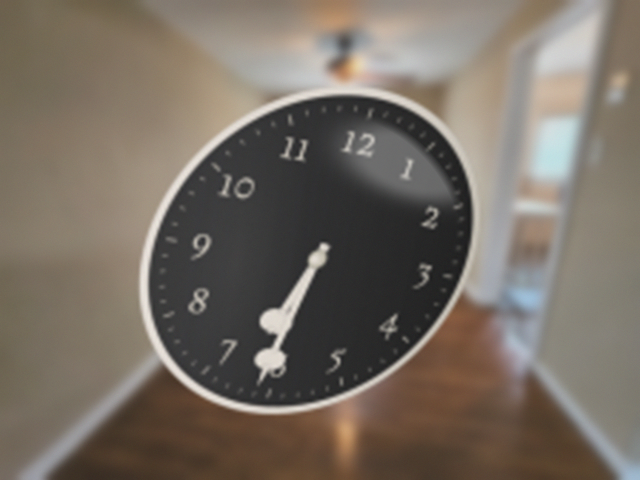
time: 6:31
